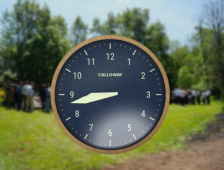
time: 8:43
